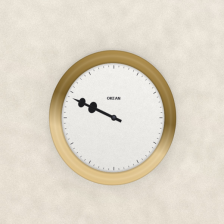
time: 9:49
